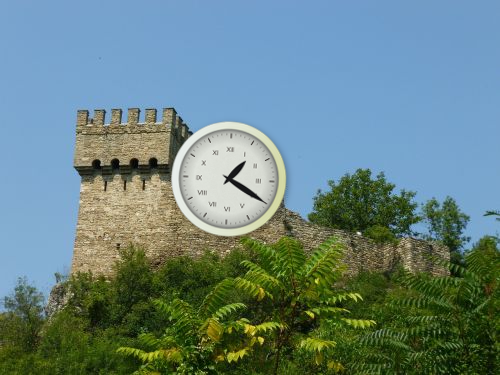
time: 1:20
